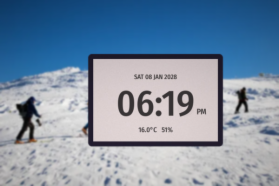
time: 6:19
